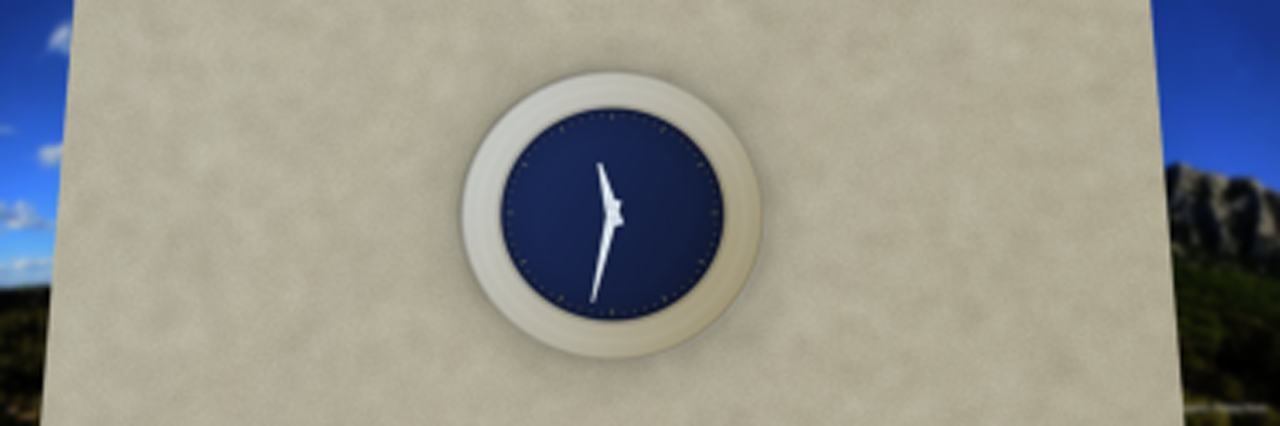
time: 11:32
